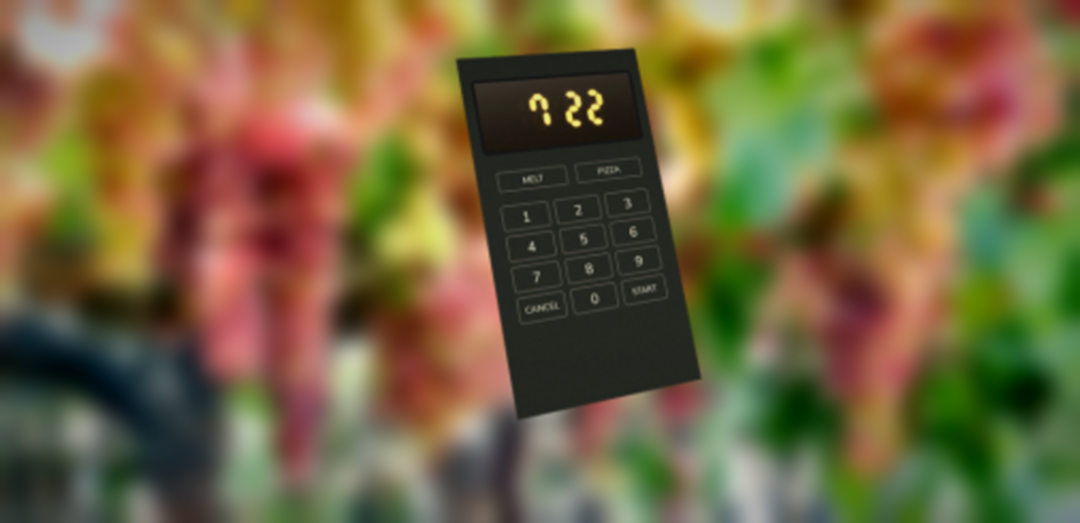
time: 7:22
